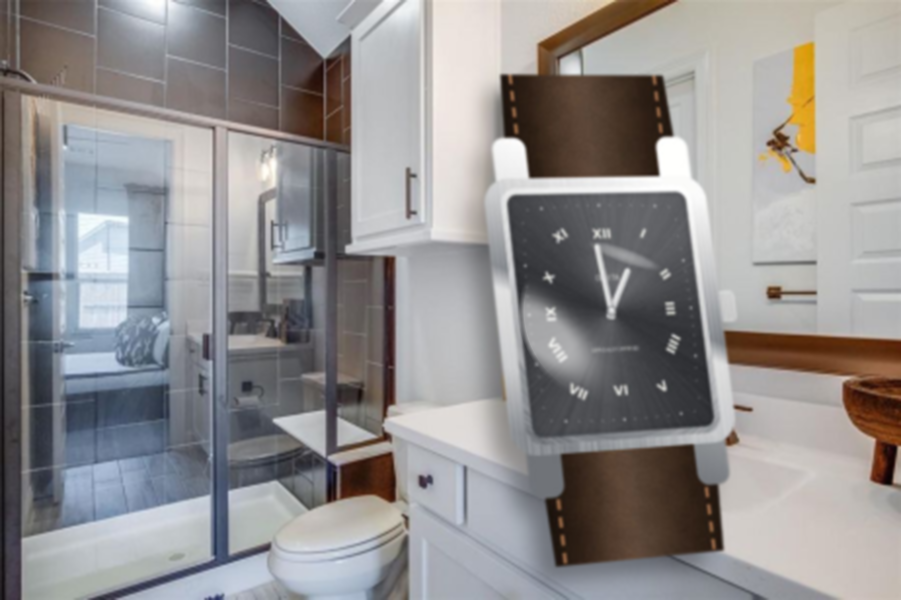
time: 12:59
